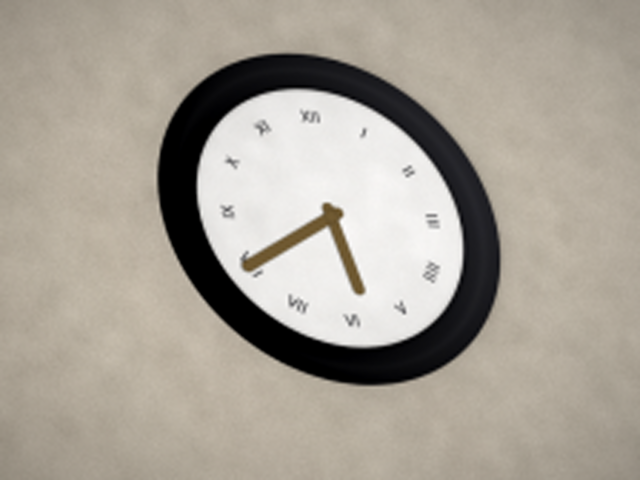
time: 5:40
